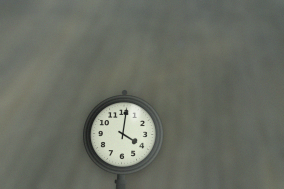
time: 4:01
